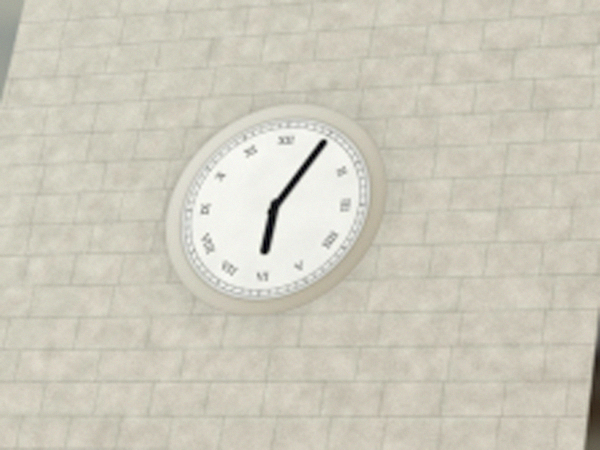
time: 6:05
